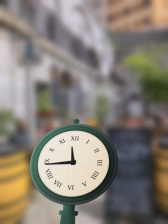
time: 11:44
